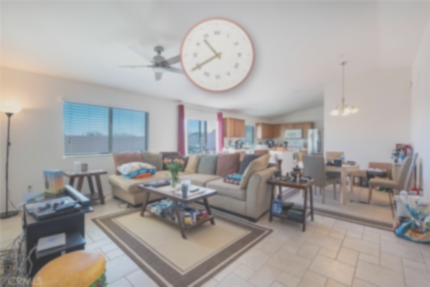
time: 10:40
